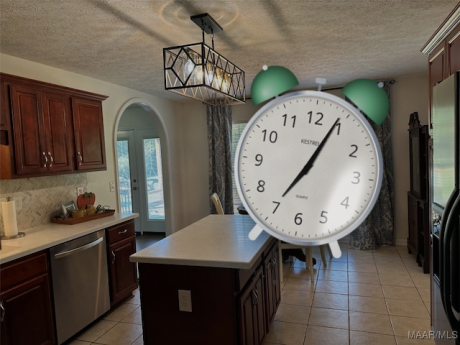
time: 7:04
